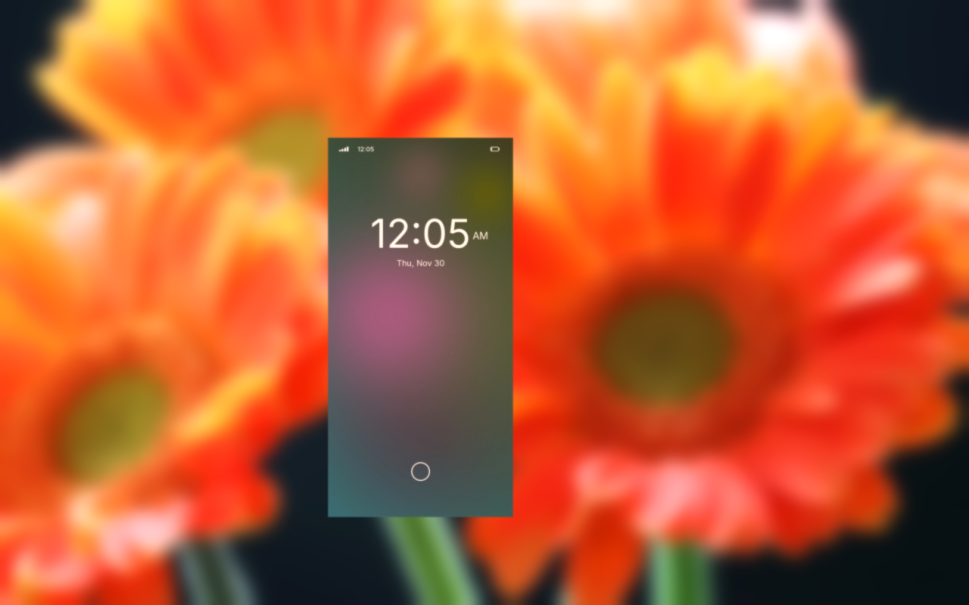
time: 12:05
